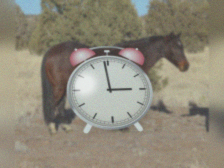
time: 2:59
